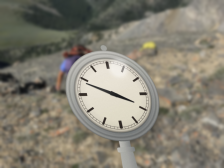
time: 3:49
